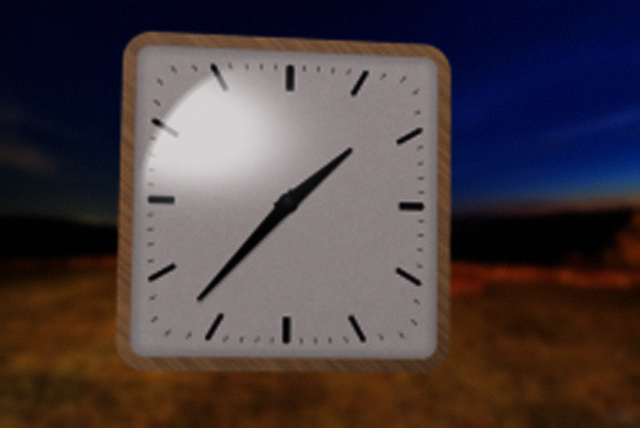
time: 1:37
